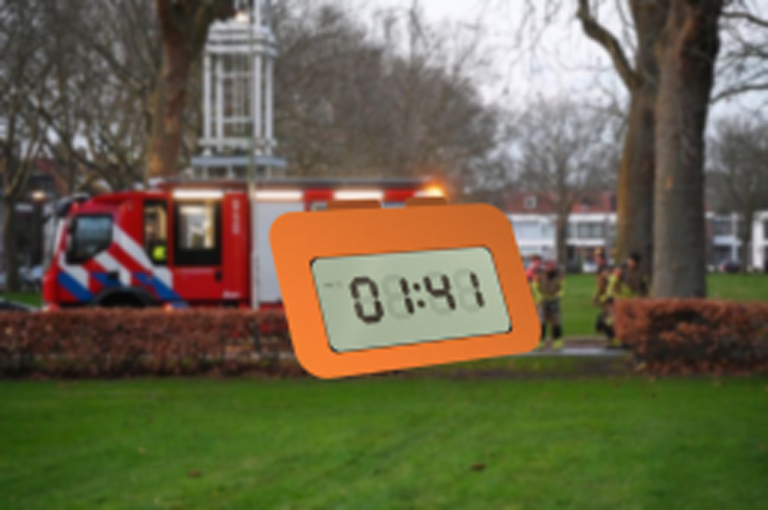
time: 1:41
